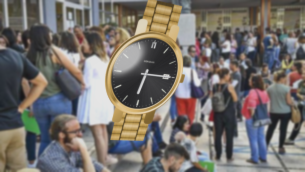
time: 6:15
